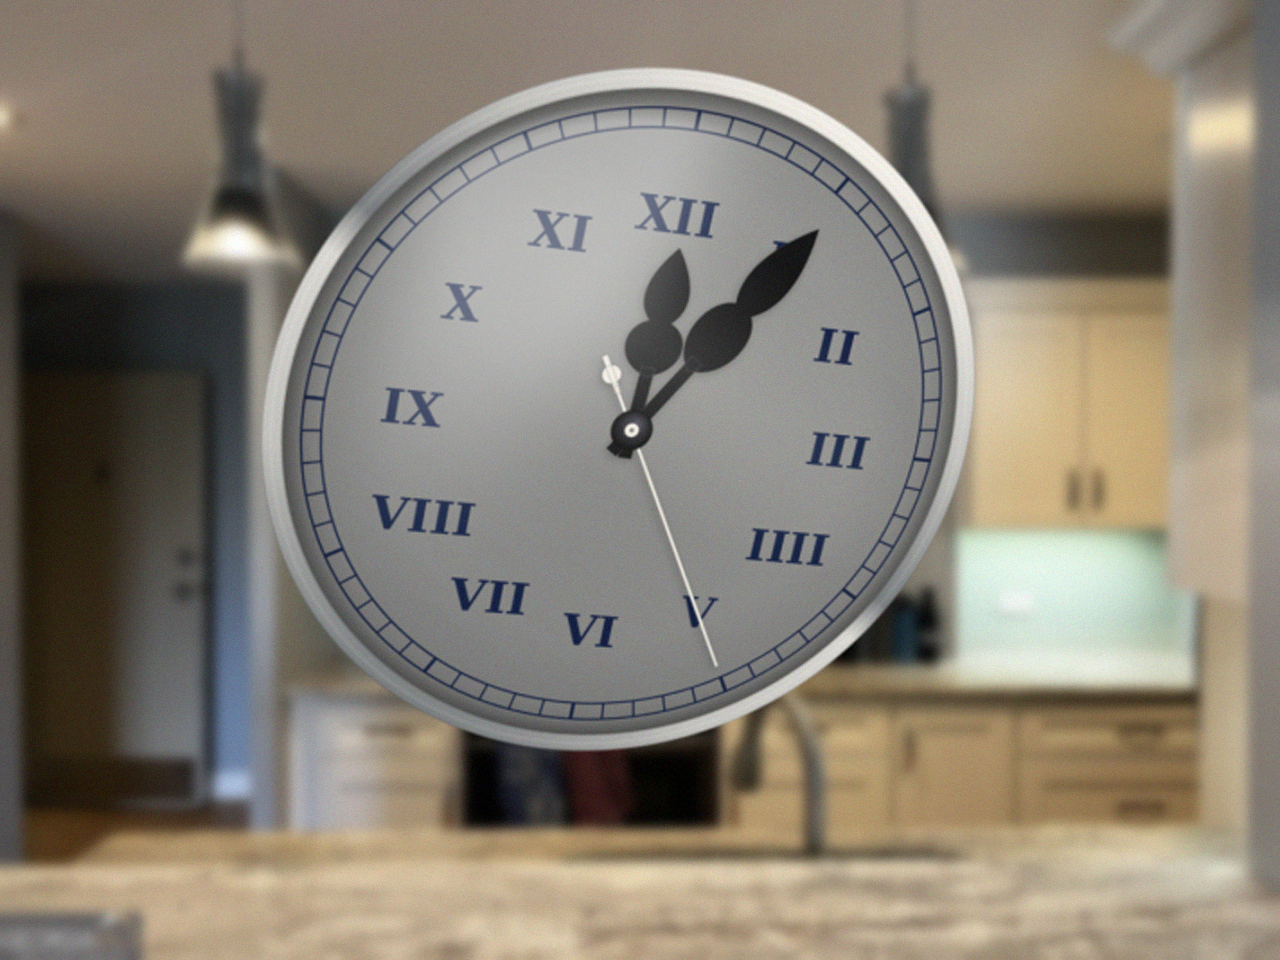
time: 12:05:25
